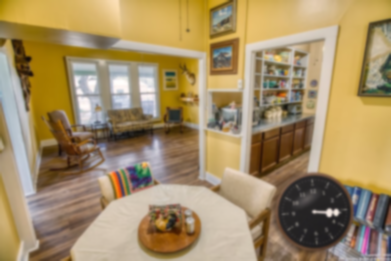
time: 3:16
